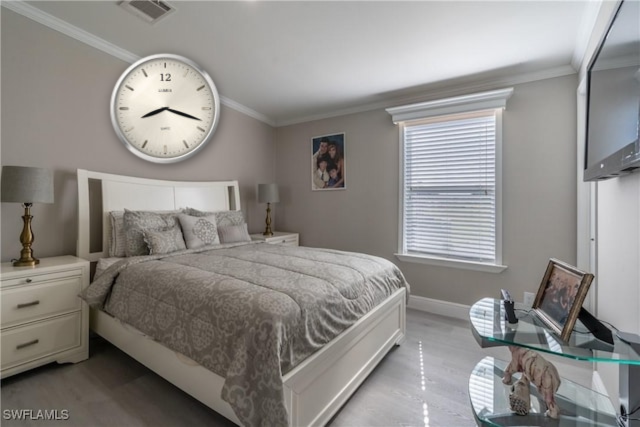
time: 8:18
